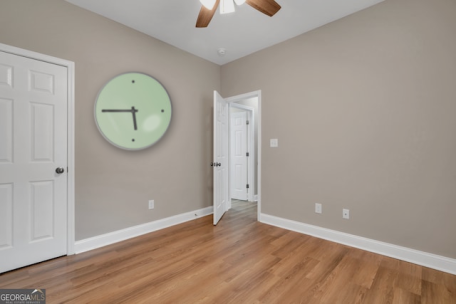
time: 5:45
